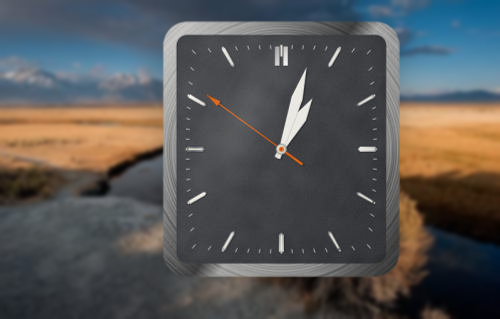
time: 1:02:51
